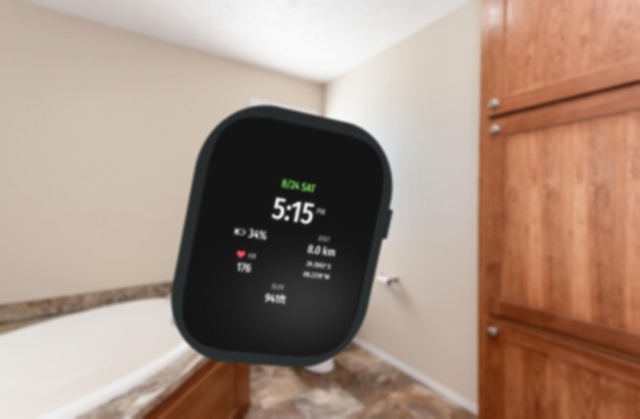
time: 5:15
